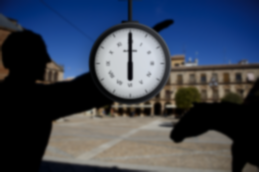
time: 6:00
